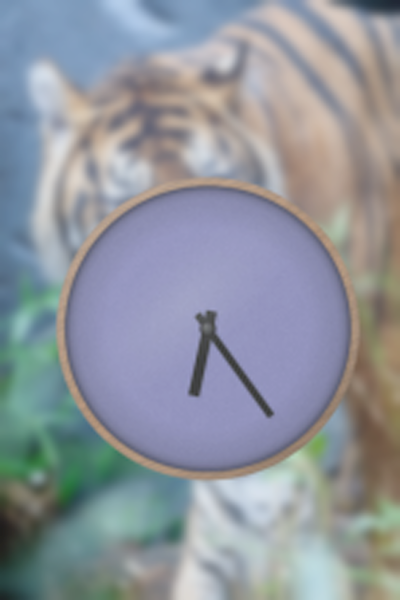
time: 6:24
